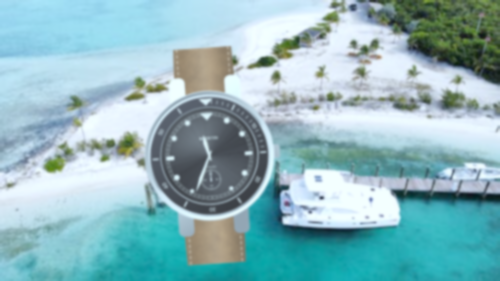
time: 11:34
